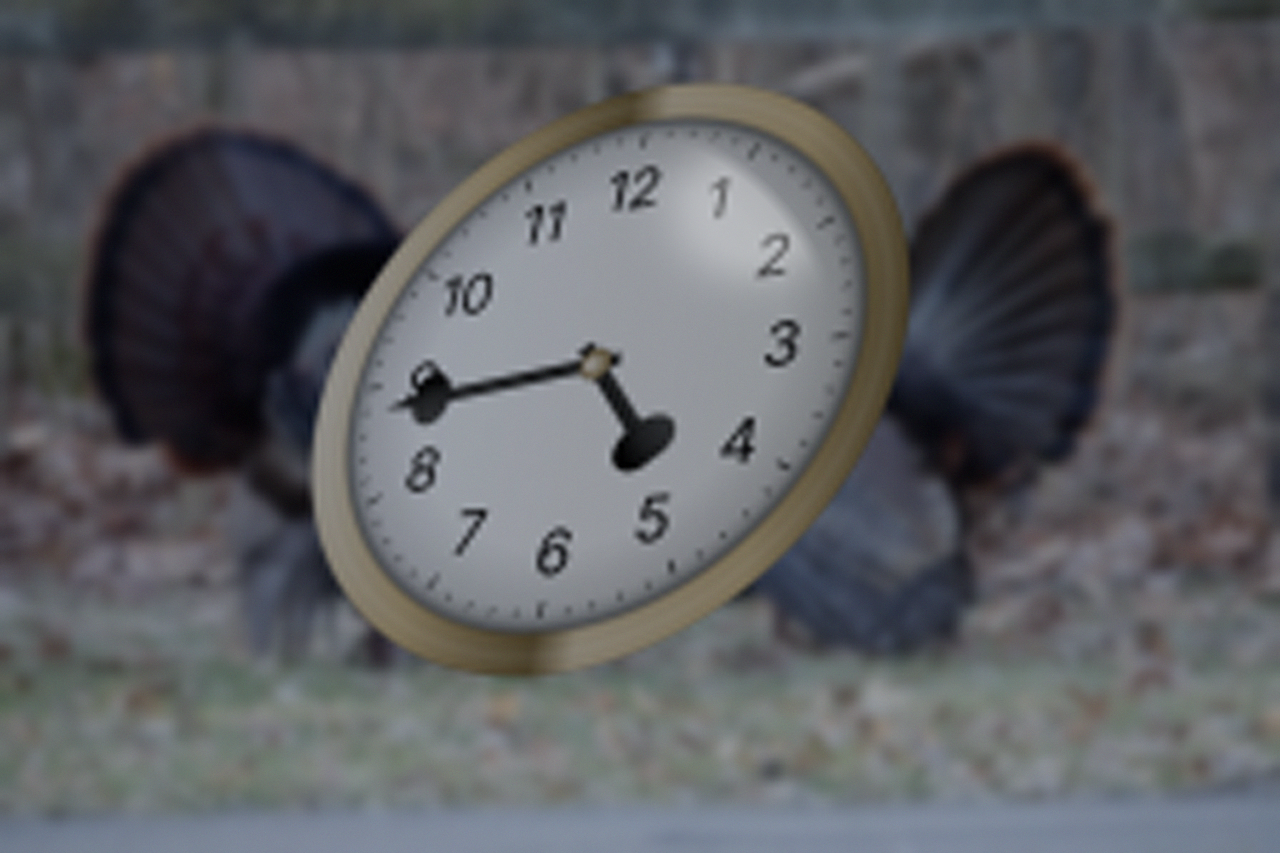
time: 4:44
